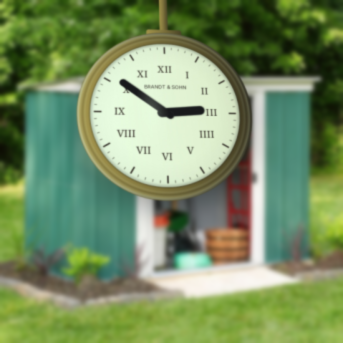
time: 2:51
